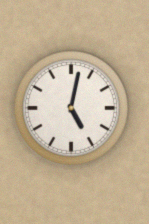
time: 5:02
